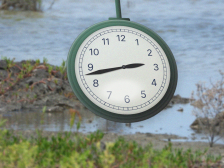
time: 2:43
